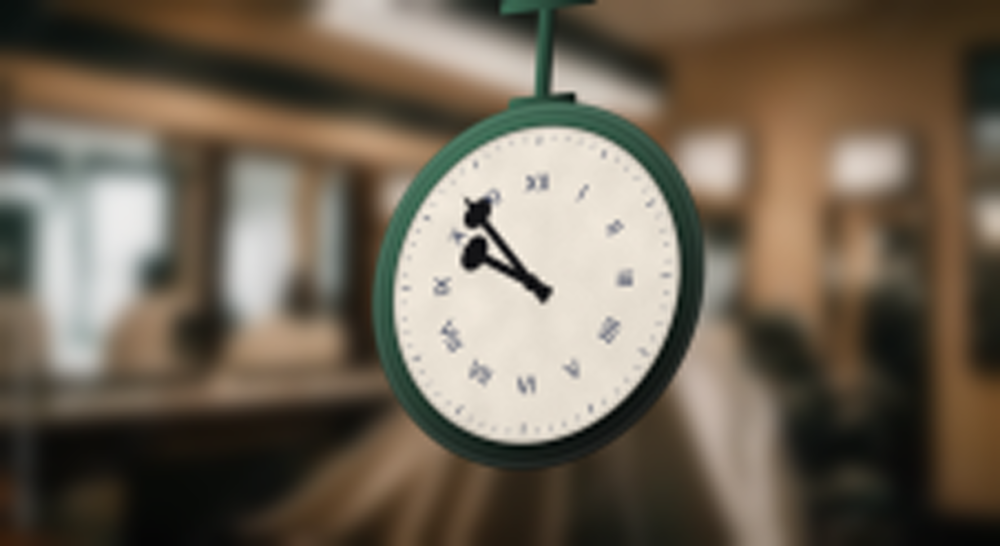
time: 9:53
